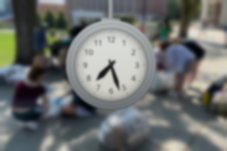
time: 7:27
